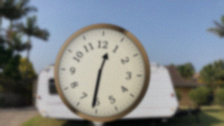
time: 12:31
